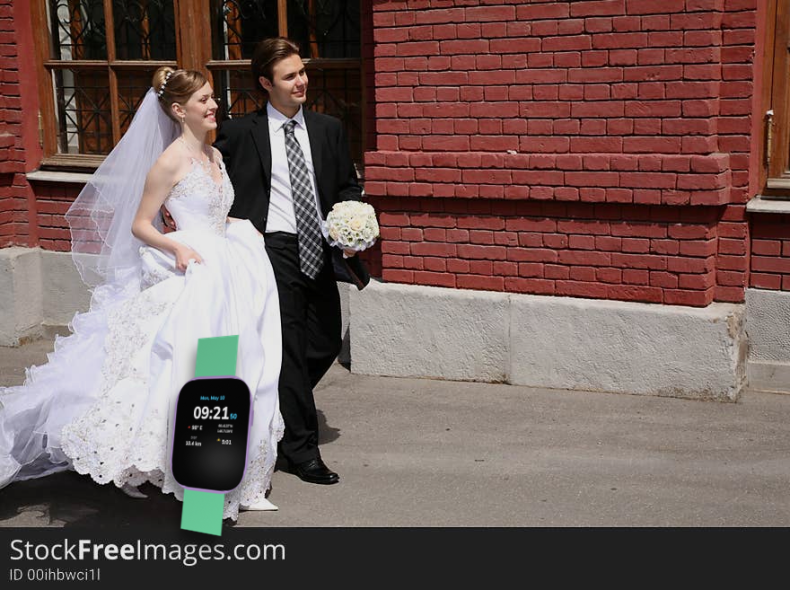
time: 9:21
